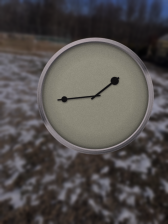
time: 1:44
